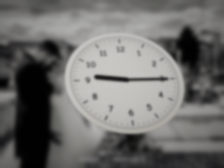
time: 9:15
